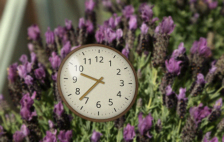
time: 9:37
